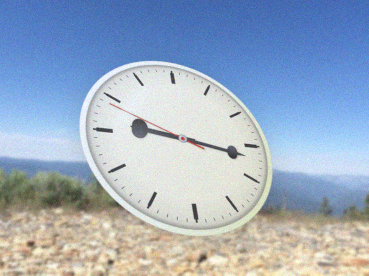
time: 9:16:49
